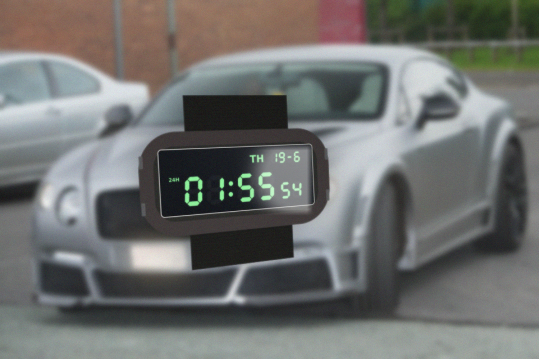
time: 1:55:54
